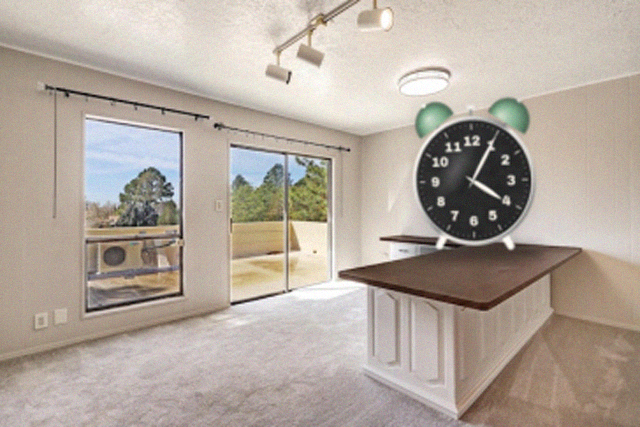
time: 4:05
